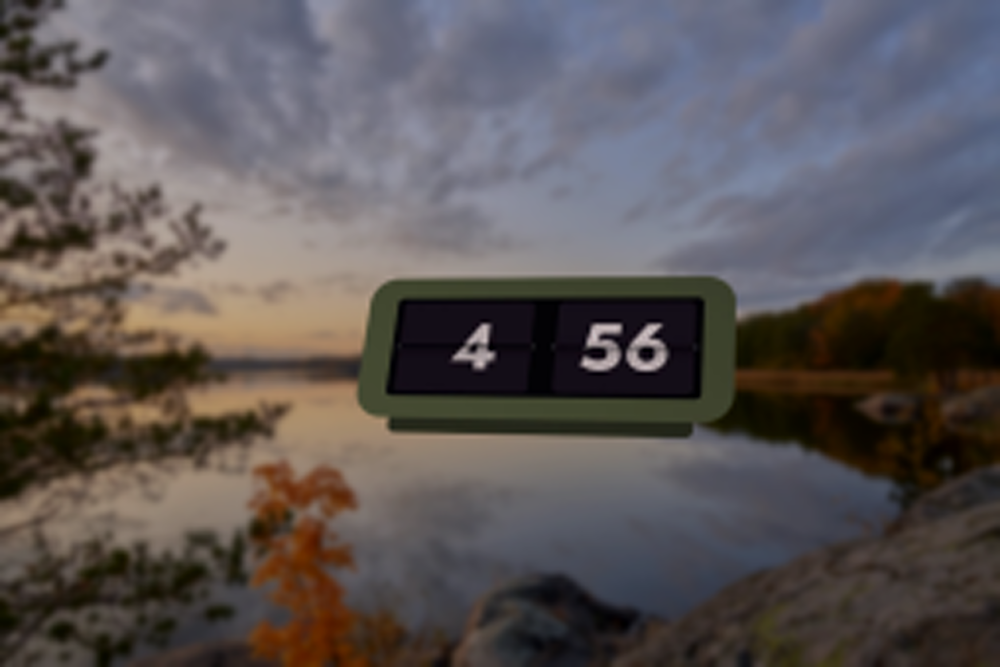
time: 4:56
